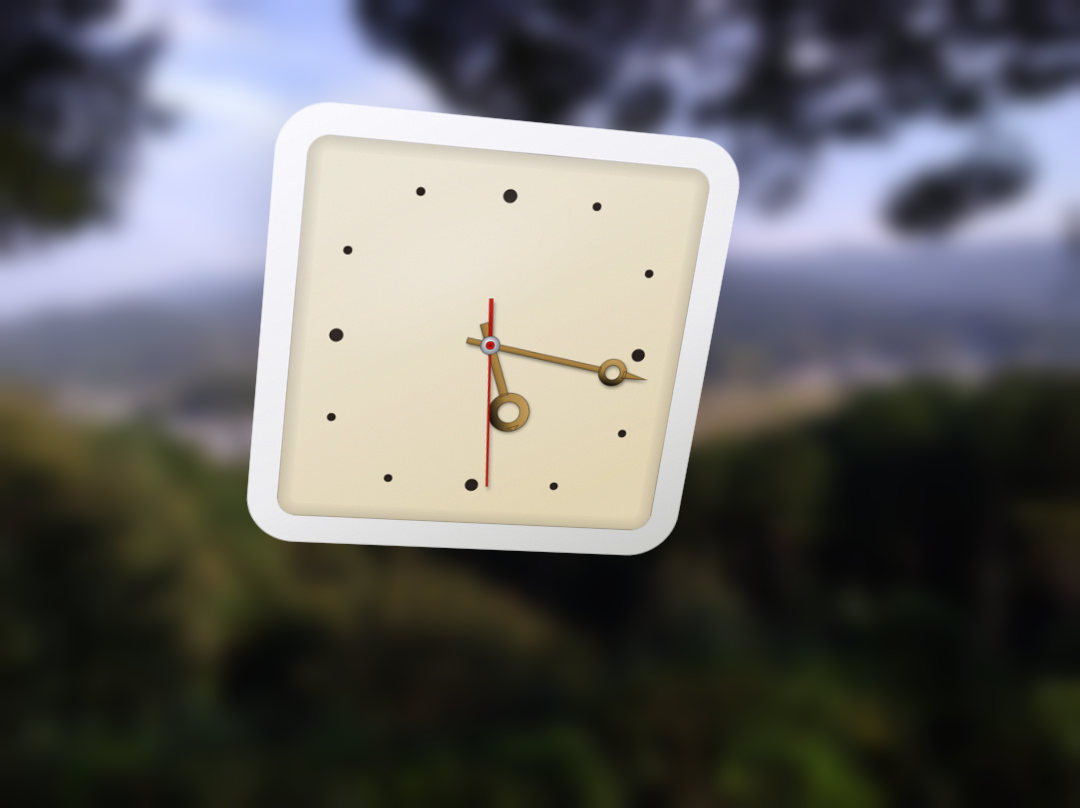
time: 5:16:29
